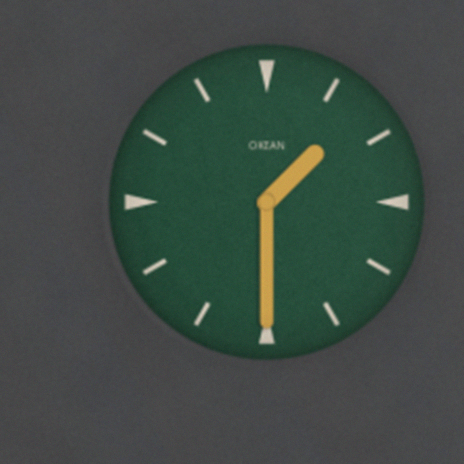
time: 1:30
